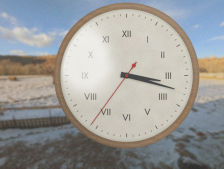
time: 3:17:36
